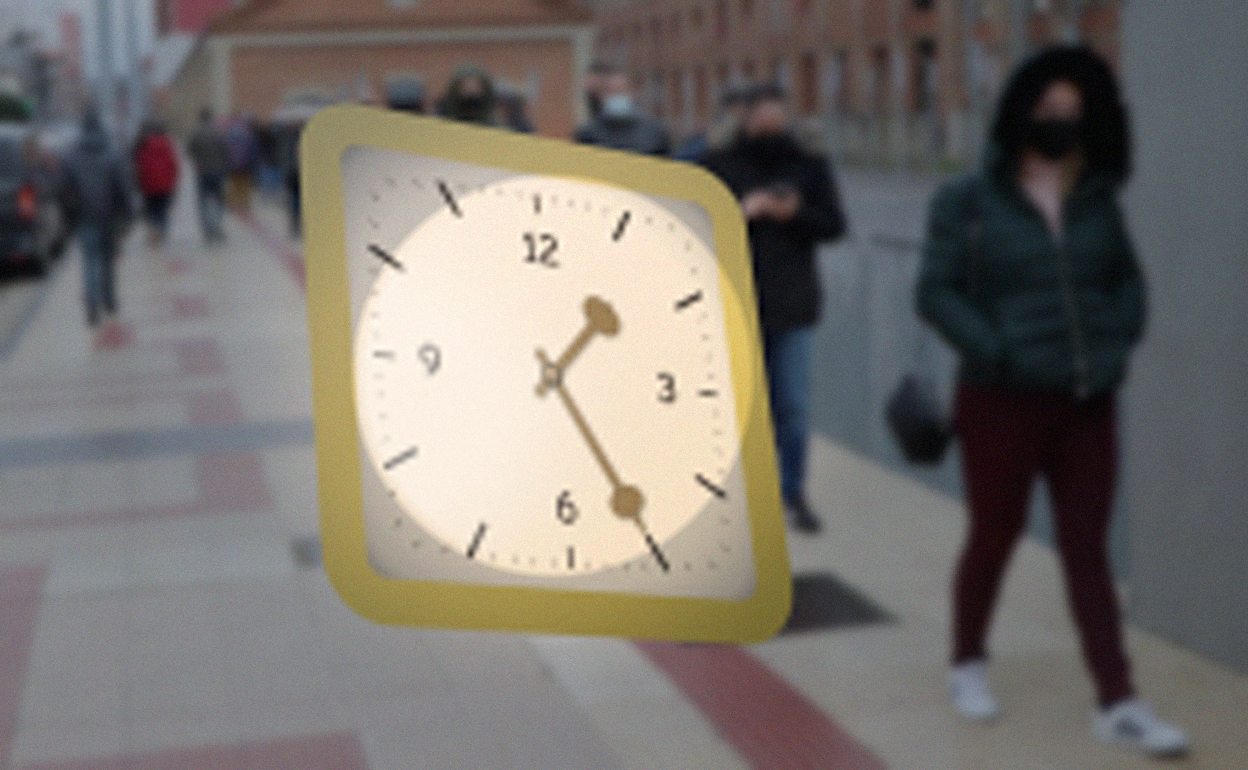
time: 1:25
